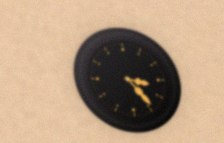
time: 3:24
